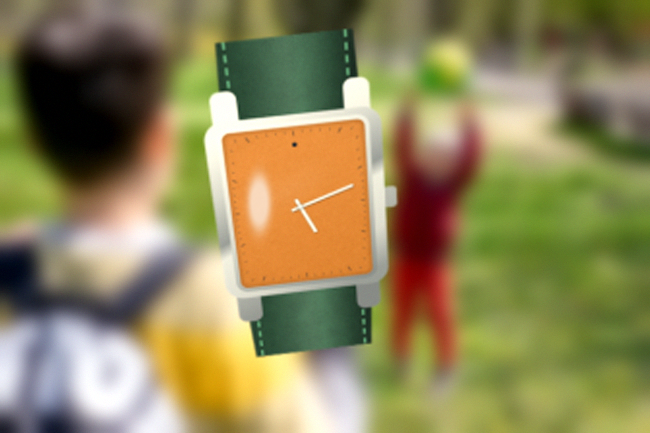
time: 5:12
